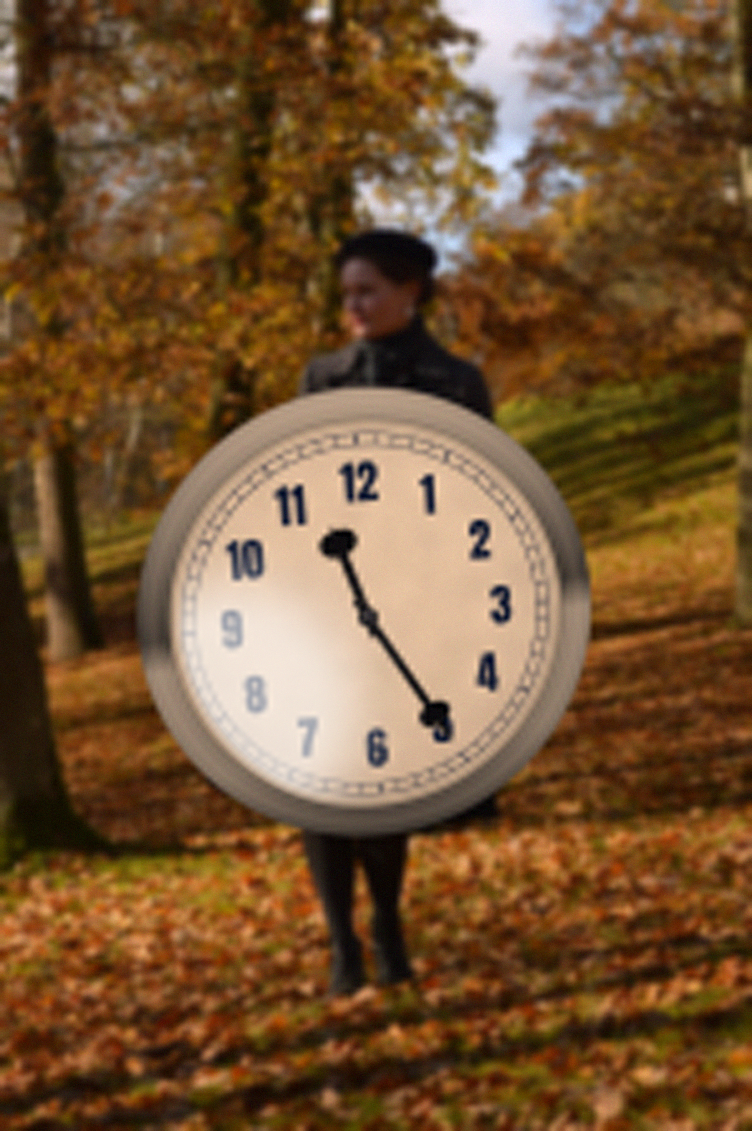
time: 11:25
